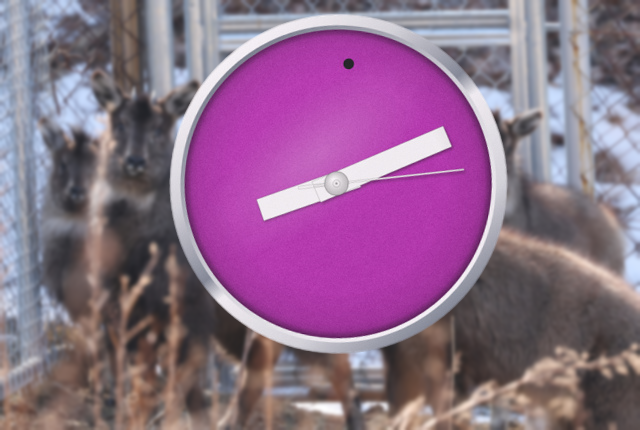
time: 8:10:13
